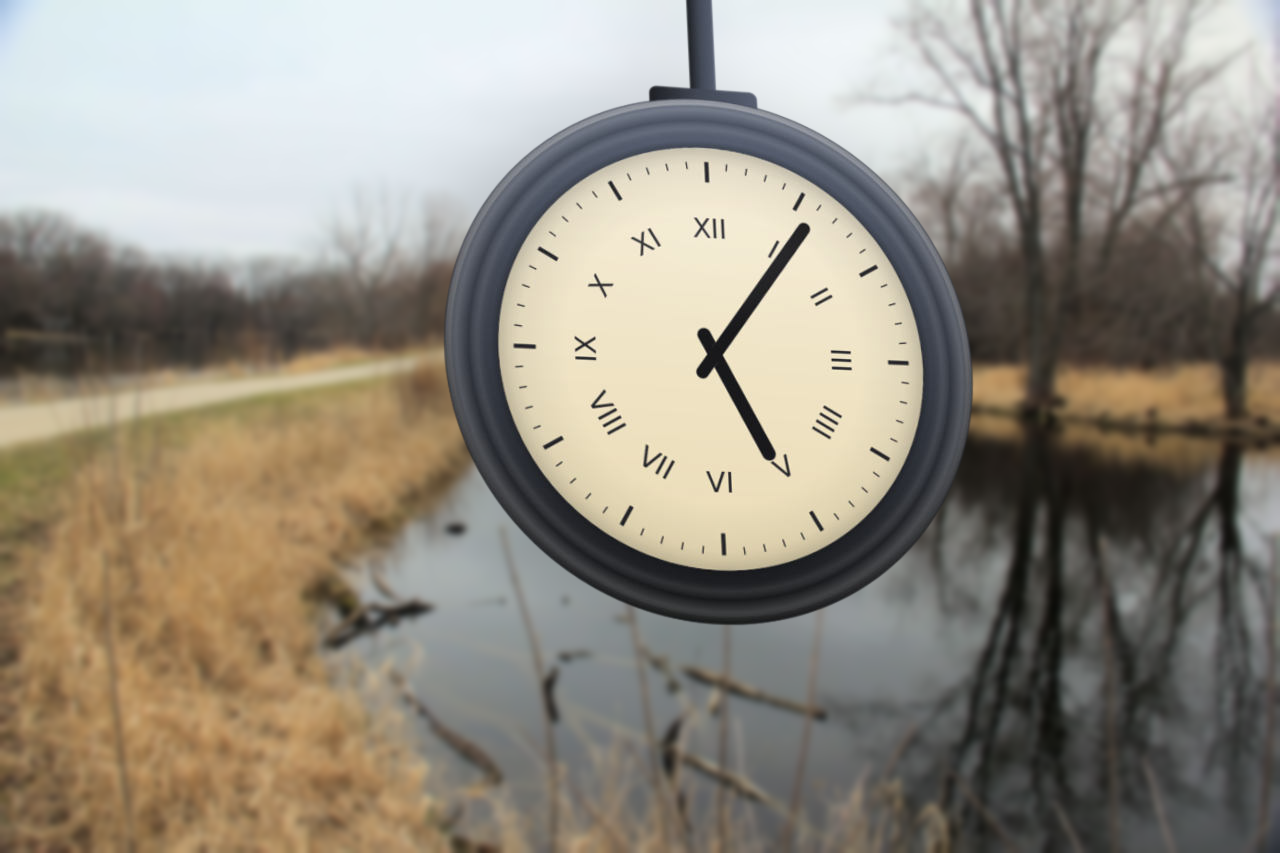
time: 5:06
